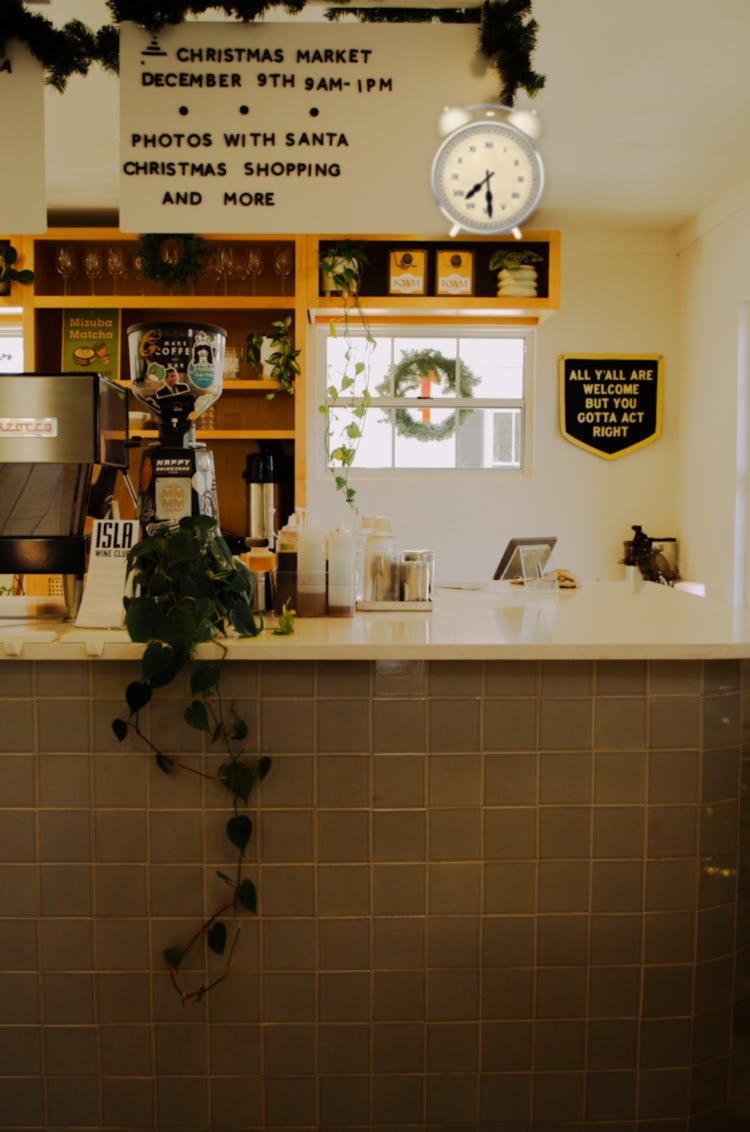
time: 7:29
